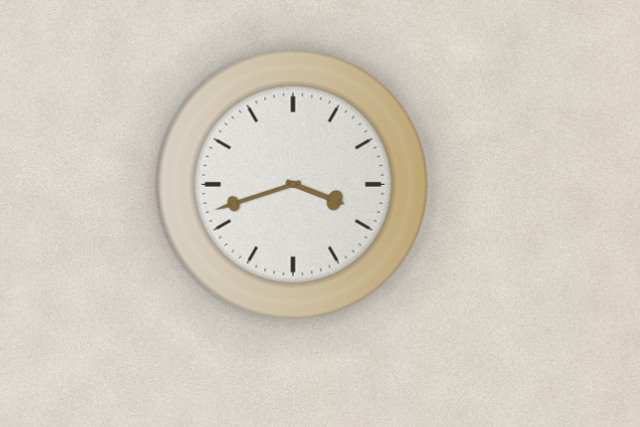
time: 3:42
